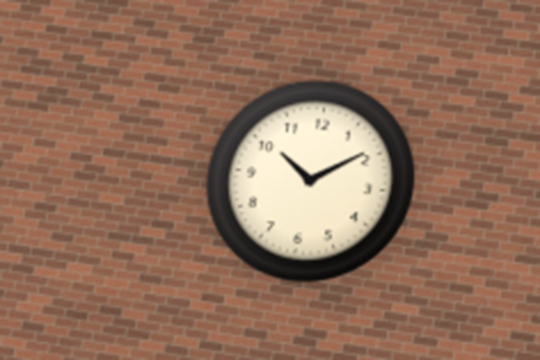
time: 10:09
